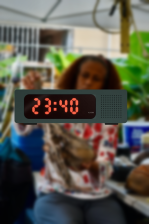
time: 23:40
